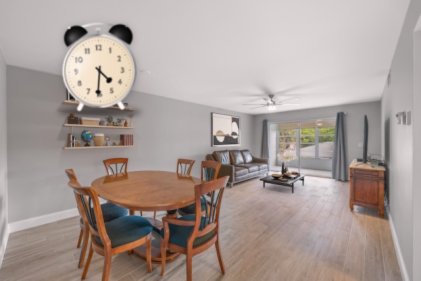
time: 4:31
